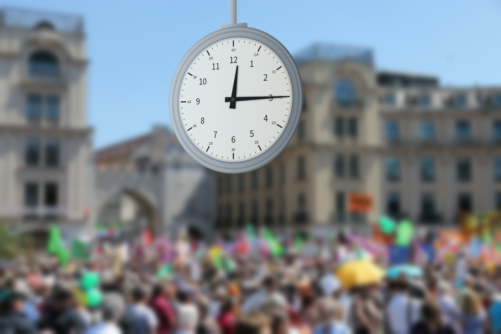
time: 12:15
